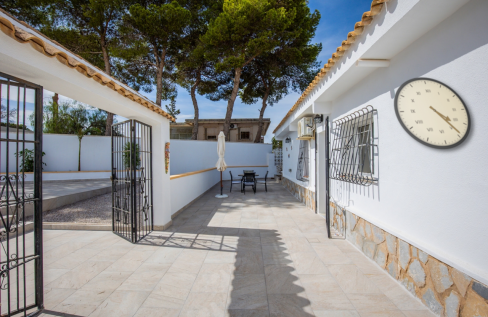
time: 4:24
